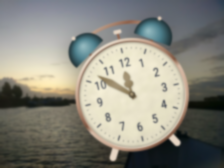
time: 11:52
